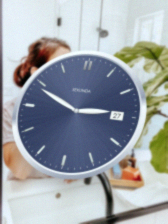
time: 2:49
